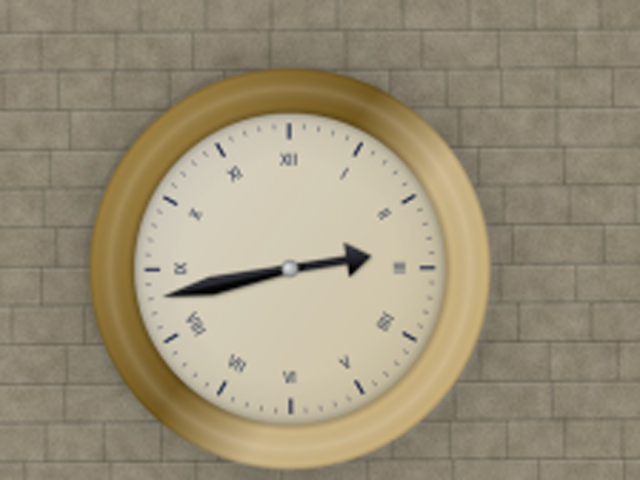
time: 2:43
